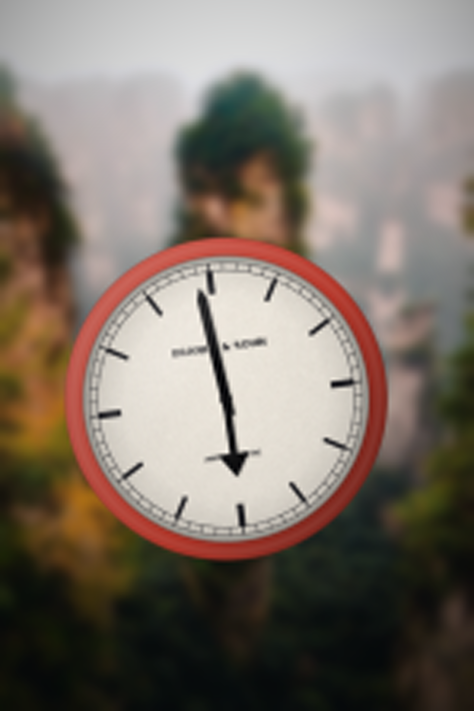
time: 5:59
